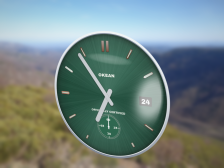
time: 6:54
